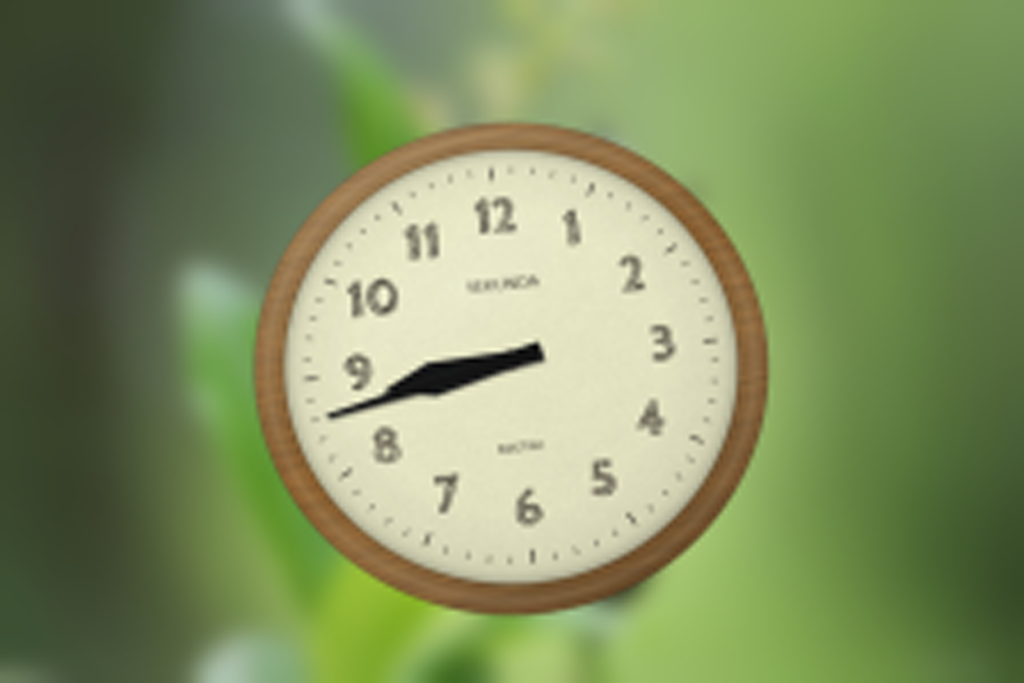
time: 8:43
